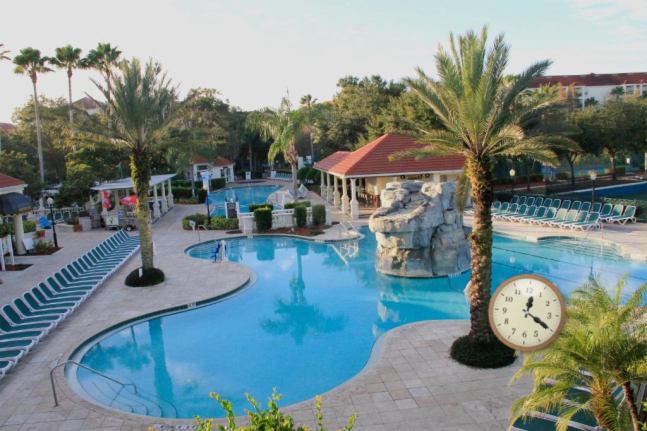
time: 12:20
